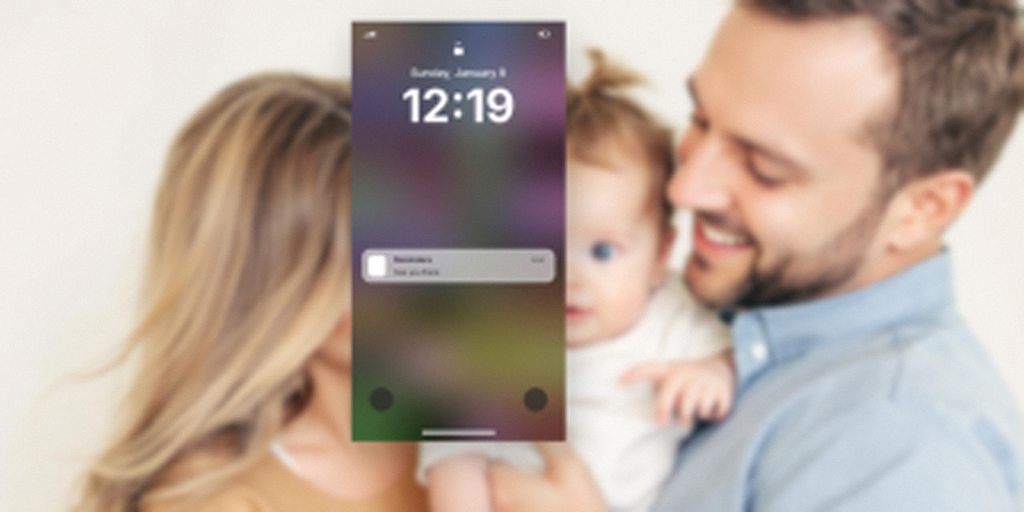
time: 12:19
